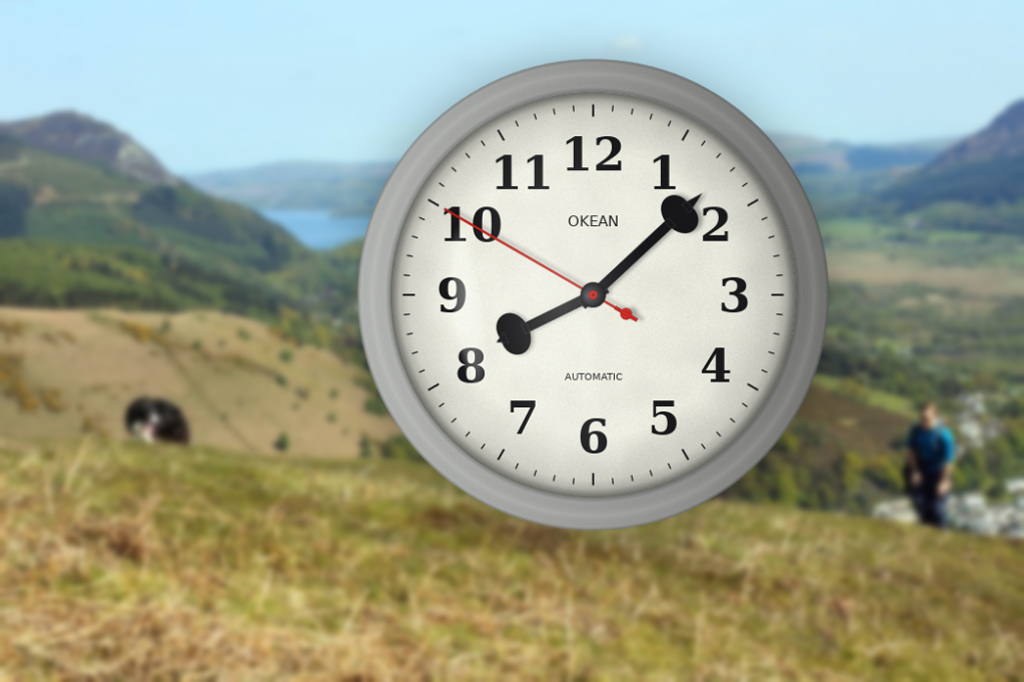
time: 8:07:50
